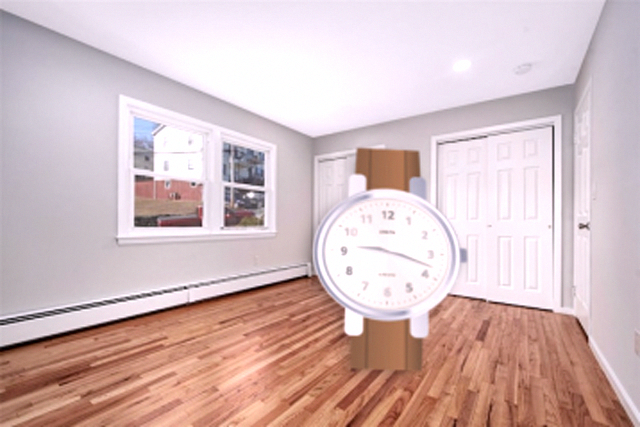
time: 9:18
